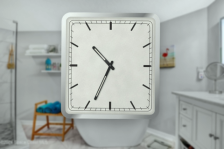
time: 10:34
